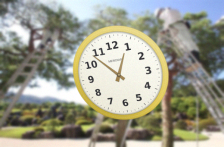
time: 12:53
